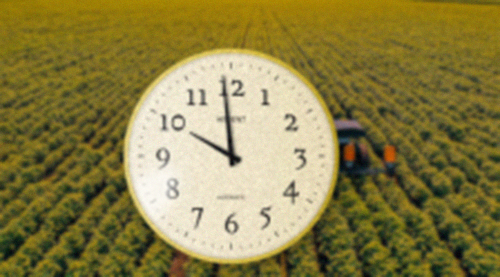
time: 9:59
